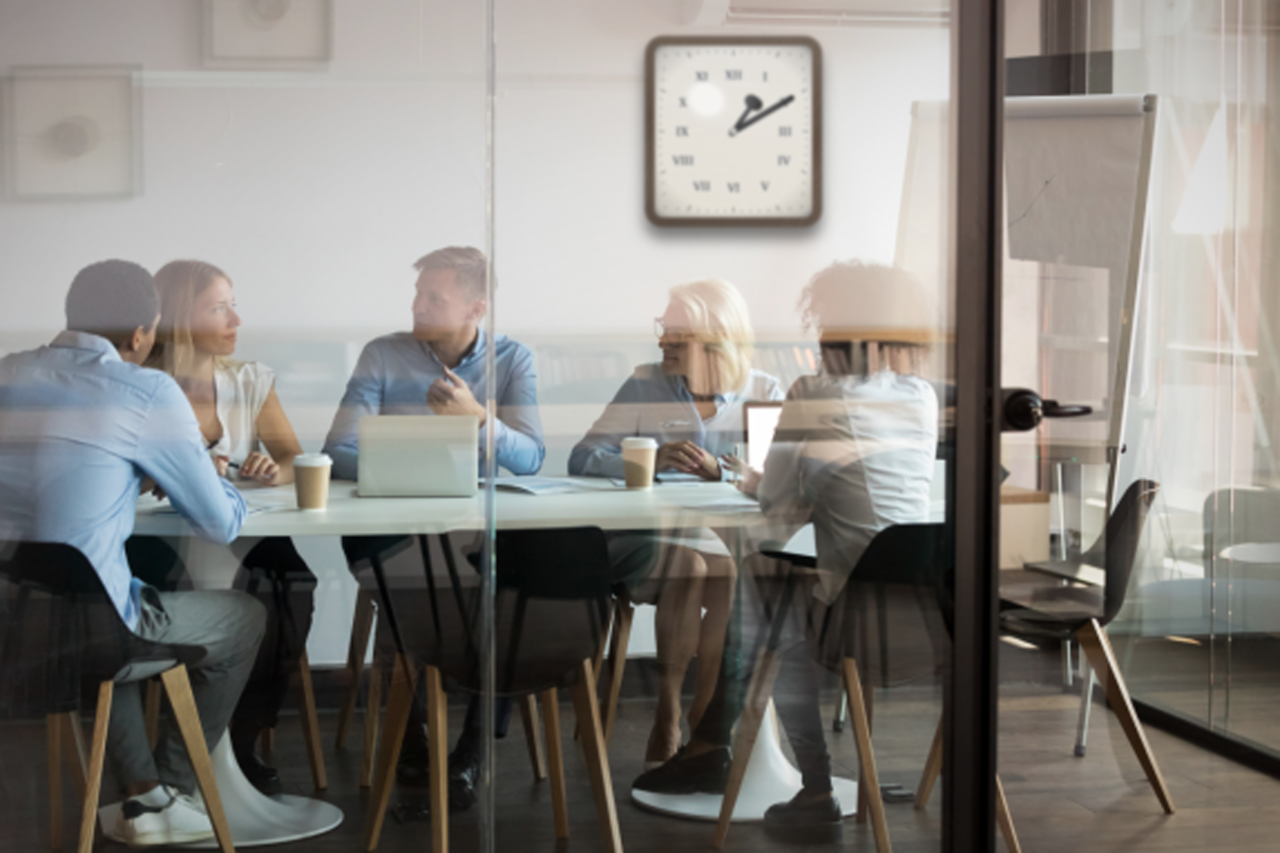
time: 1:10
